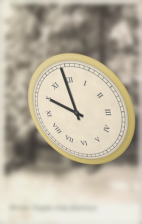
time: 9:59
